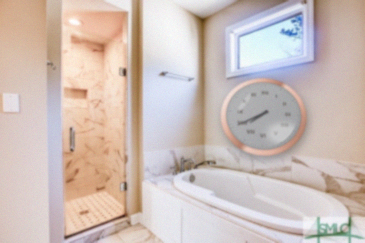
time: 7:40
